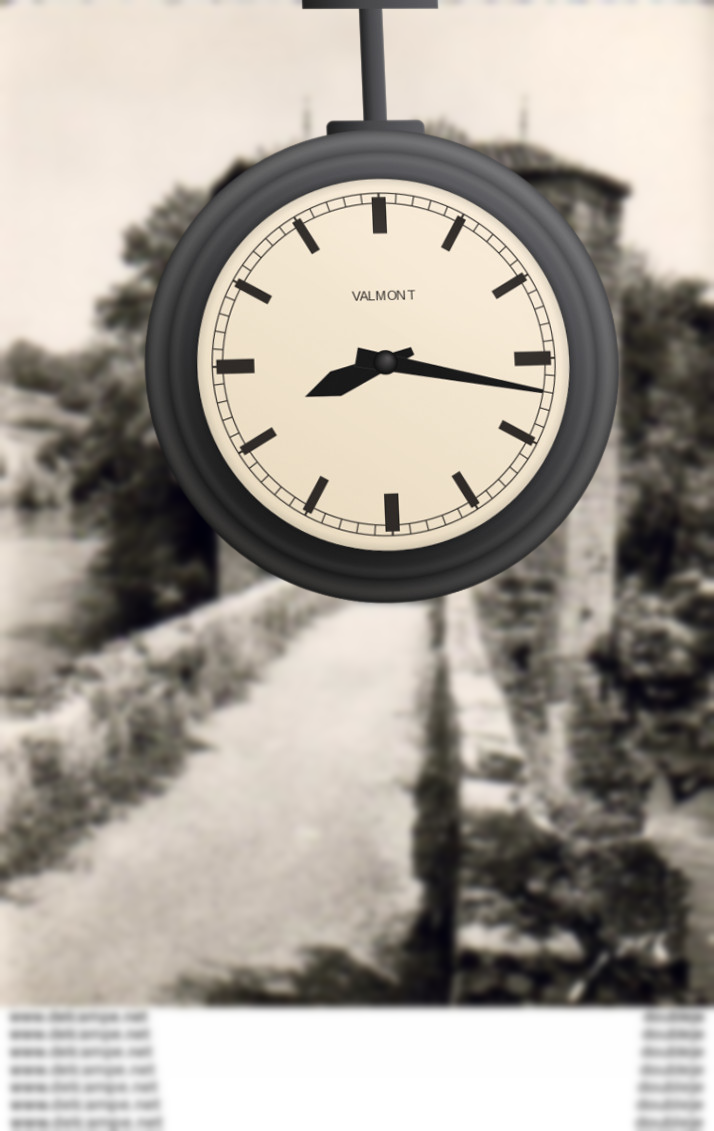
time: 8:17
